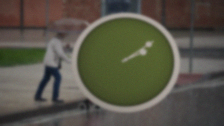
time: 2:09
